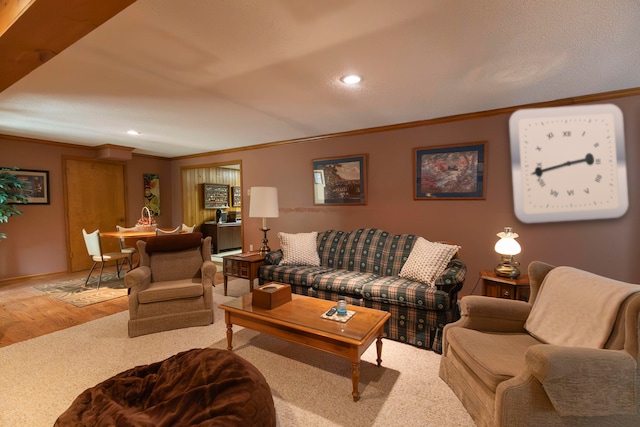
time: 2:43
